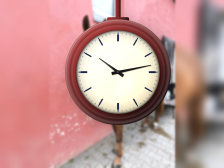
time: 10:13
